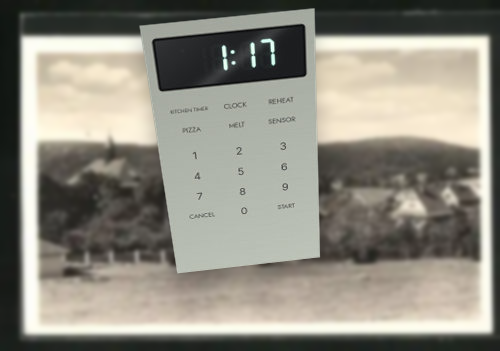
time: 1:17
